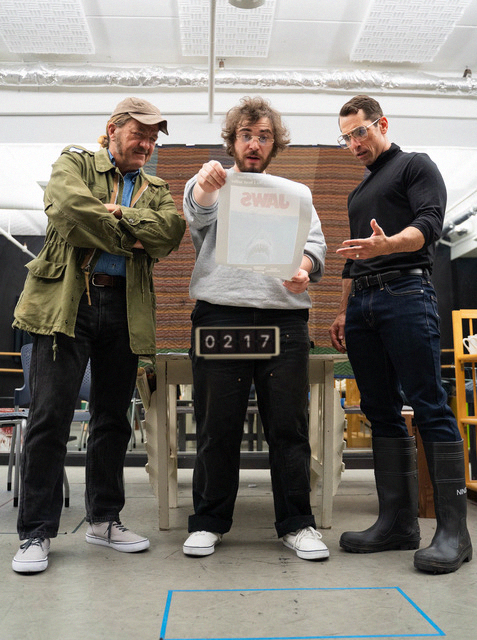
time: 2:17
